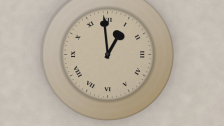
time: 12:59
